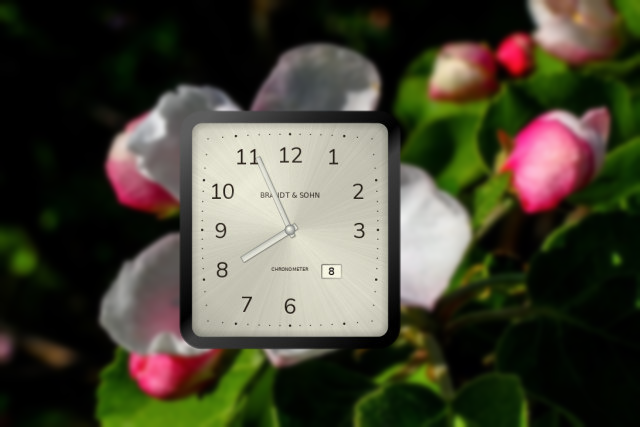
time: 7:56
